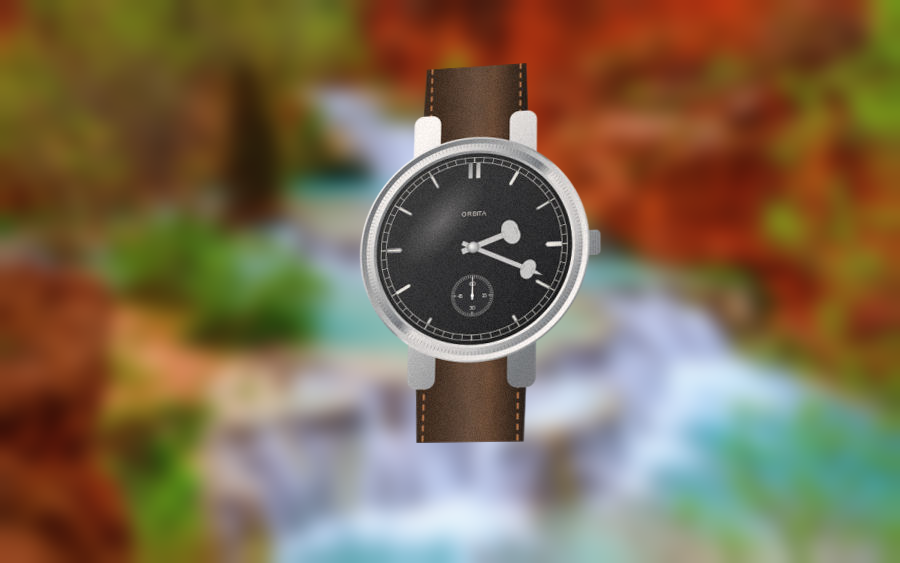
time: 2:19
